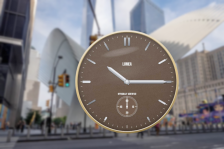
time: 10:15
